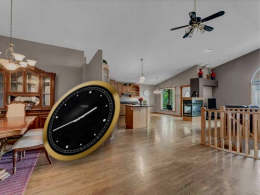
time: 1:40
